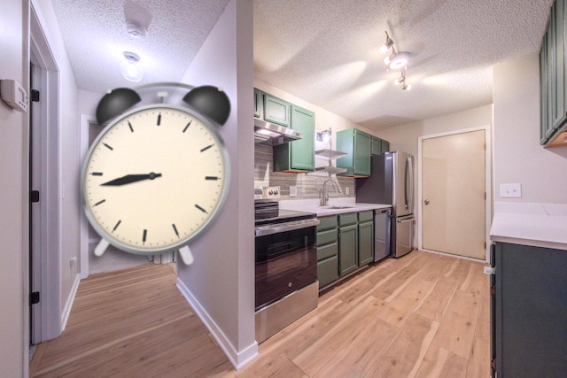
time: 8:43
